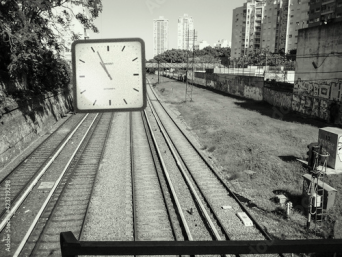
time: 10:56
